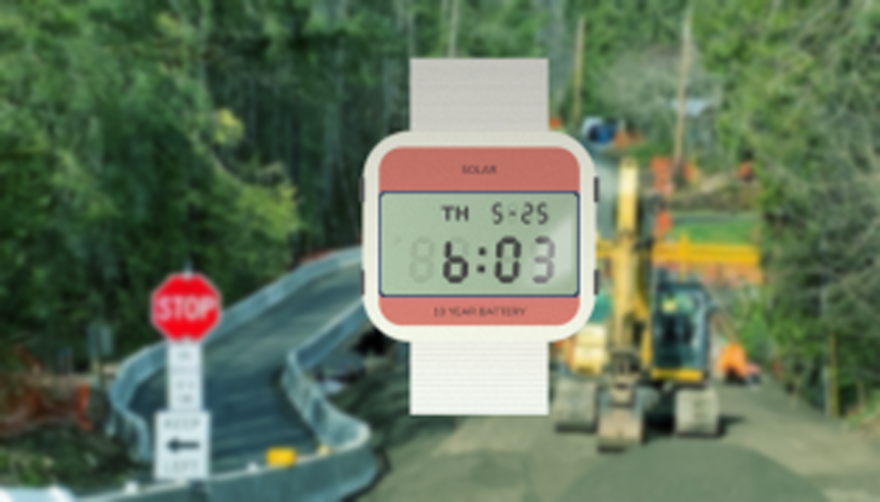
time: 6:03
